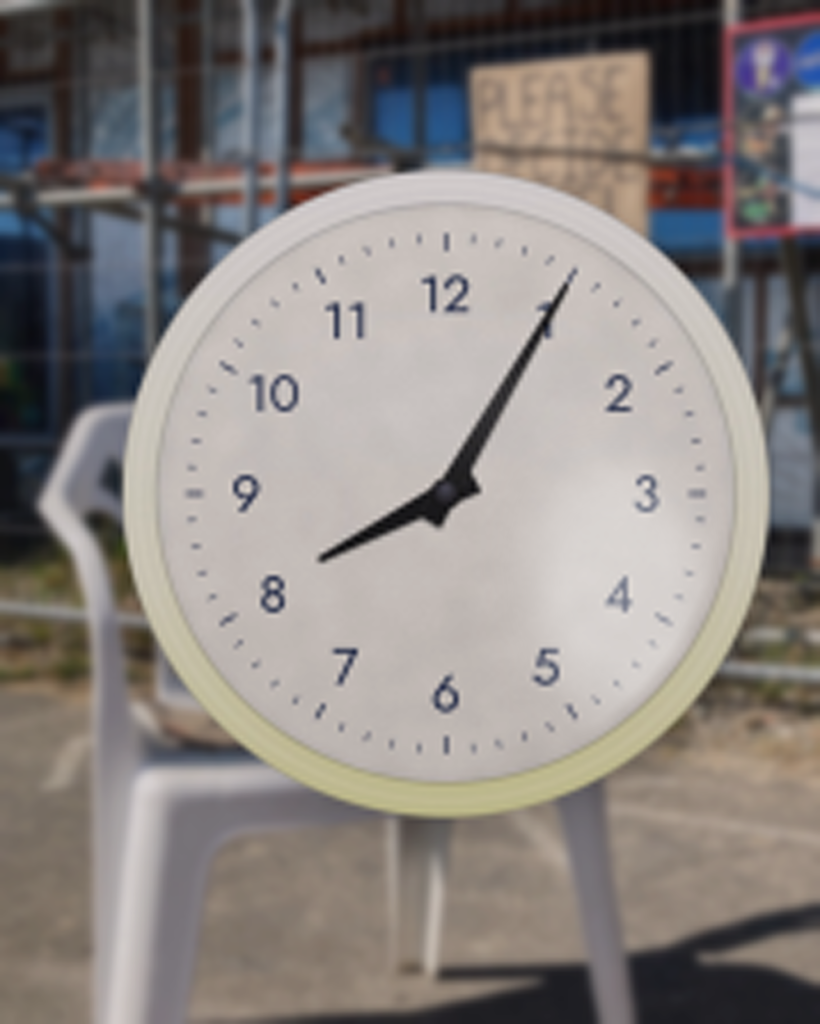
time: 8:05
